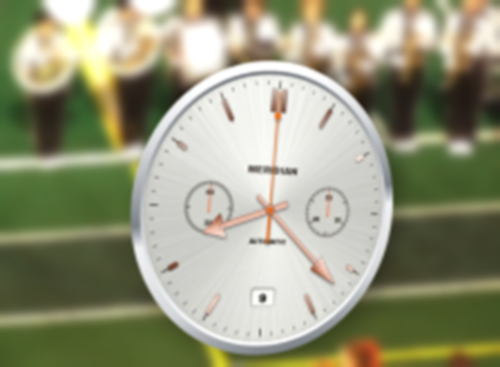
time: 8:22
